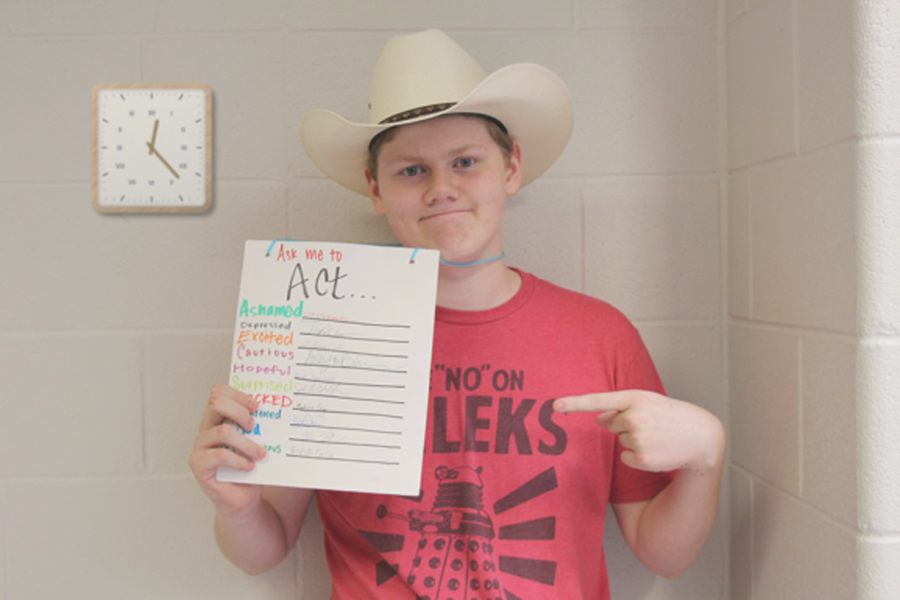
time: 12:23
